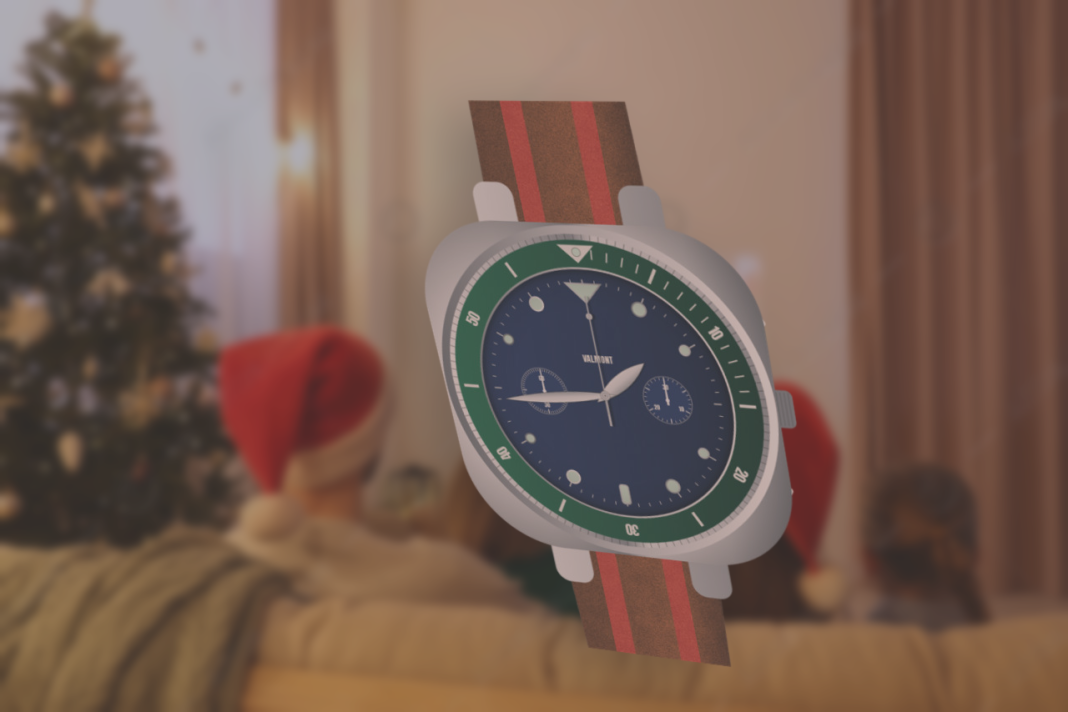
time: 1:44
